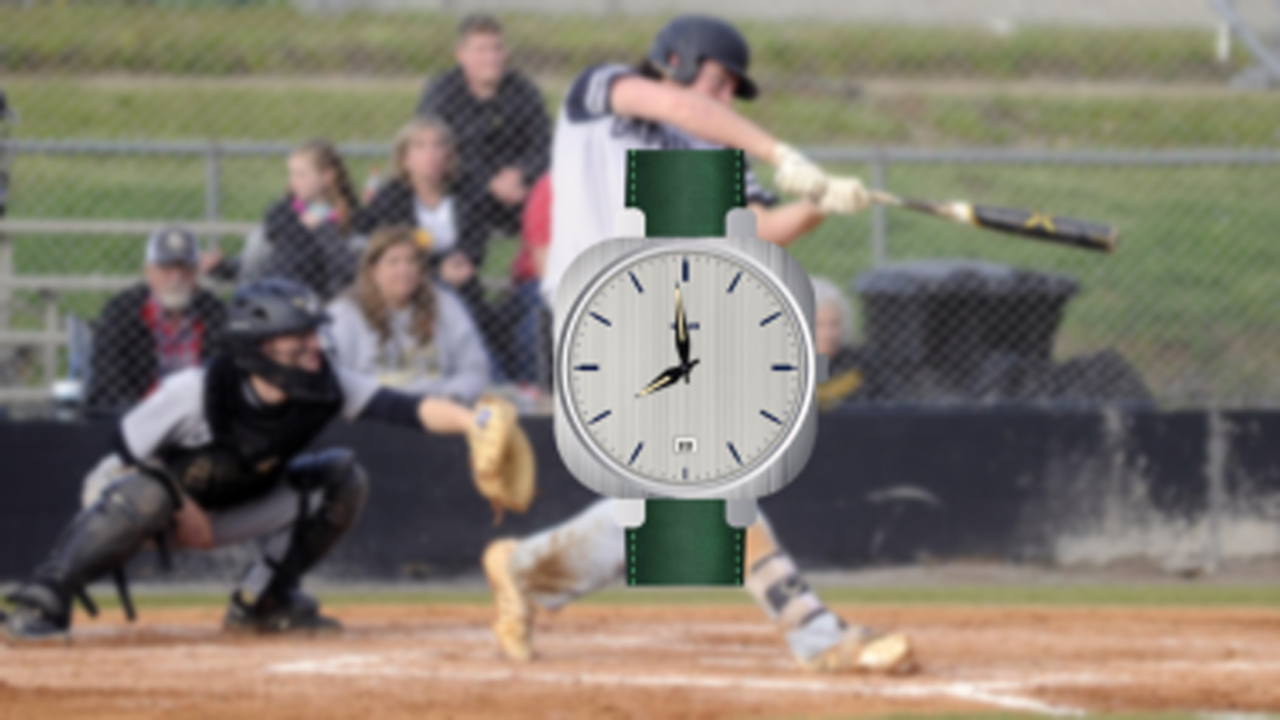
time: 7:59
